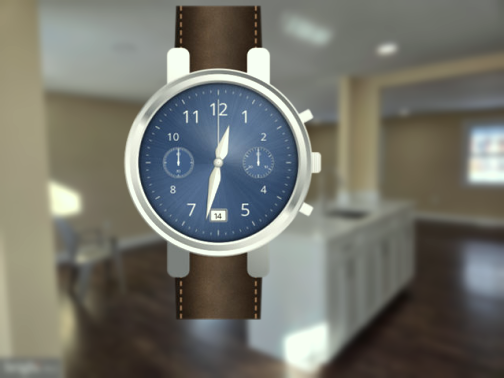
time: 12:32
